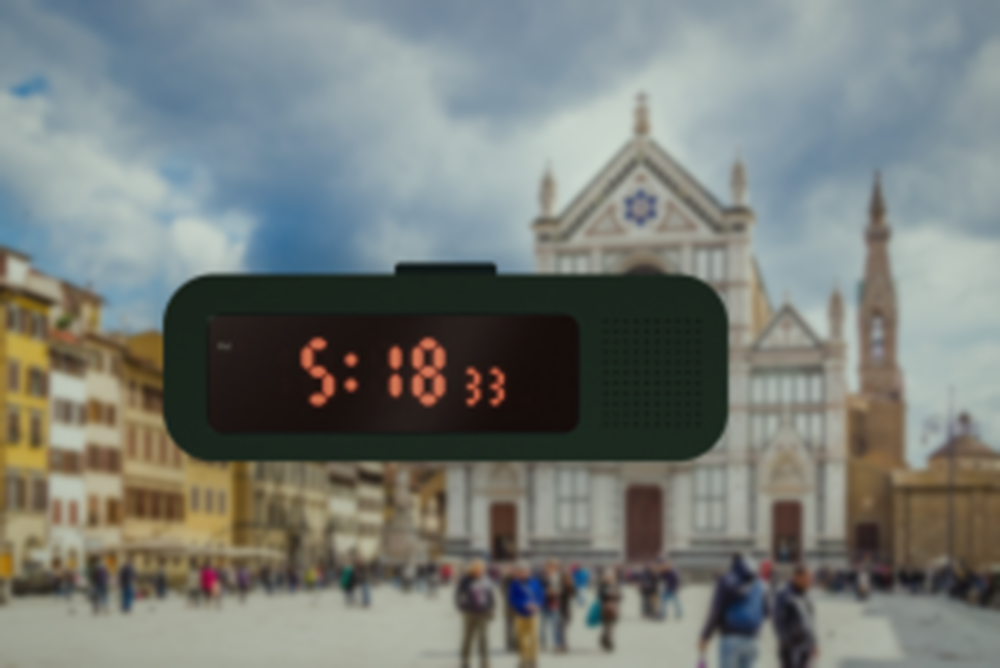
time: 5:18:33
